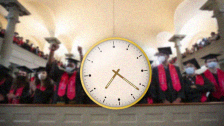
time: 7:22
